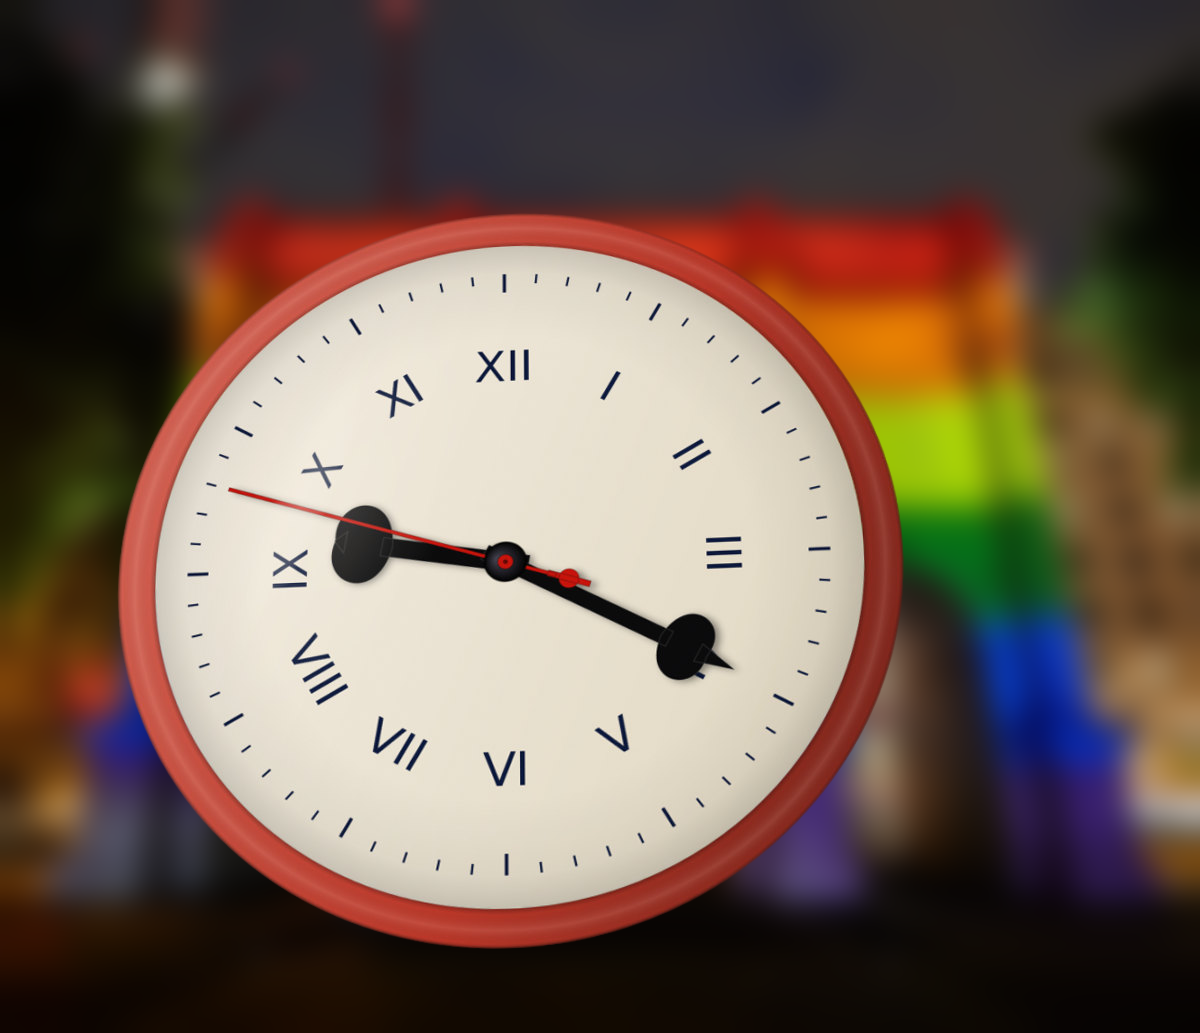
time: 9:19:48
